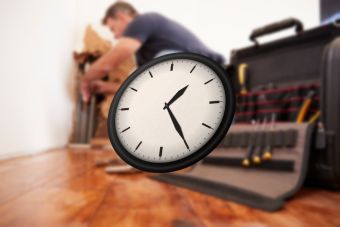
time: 1:25
